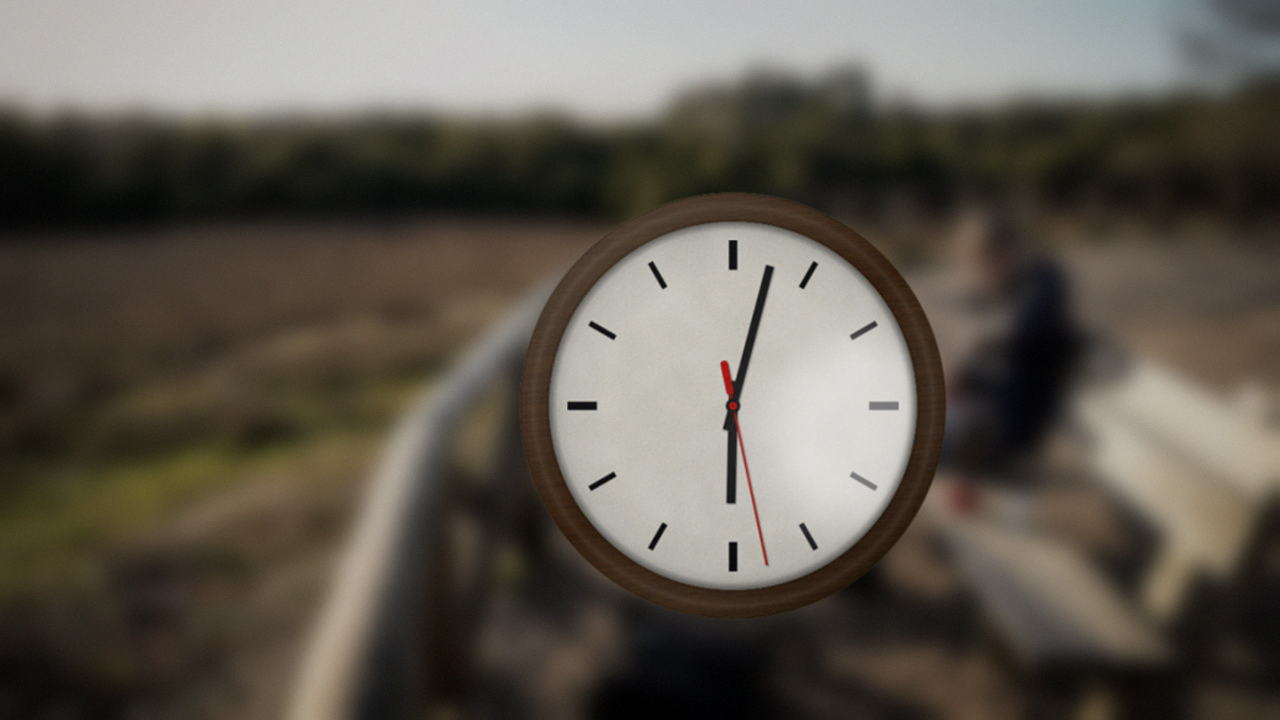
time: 6:02:28
